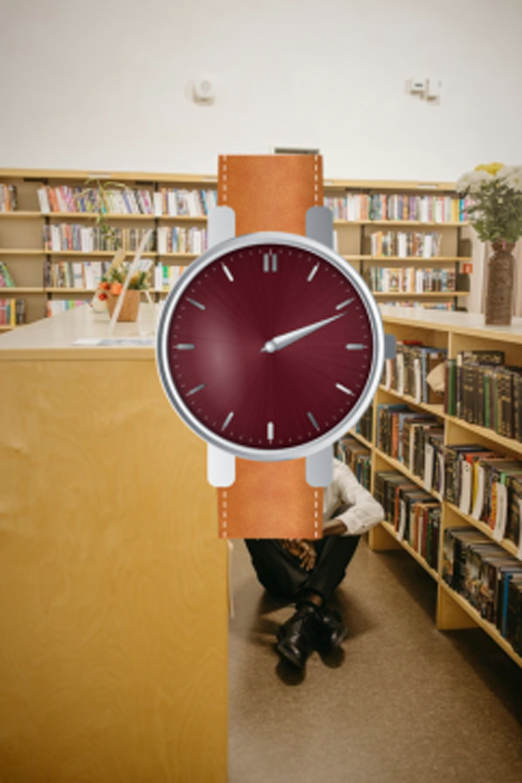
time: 2:11
